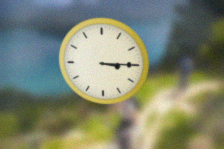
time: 3:15
